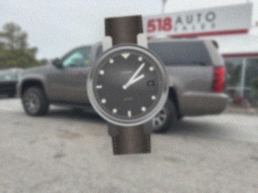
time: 2:07
